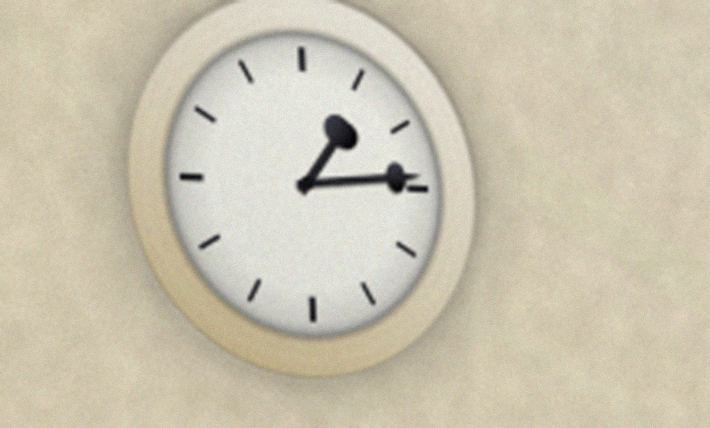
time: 1:14
